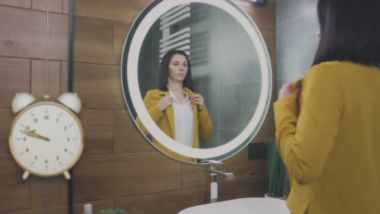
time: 9:48
